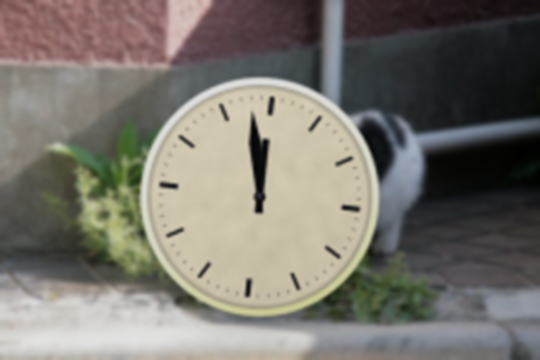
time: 11:58
